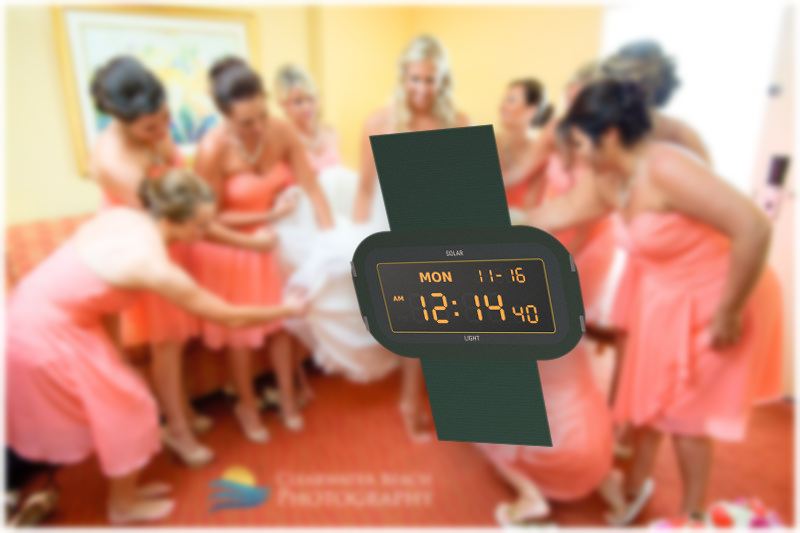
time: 12:14:40
